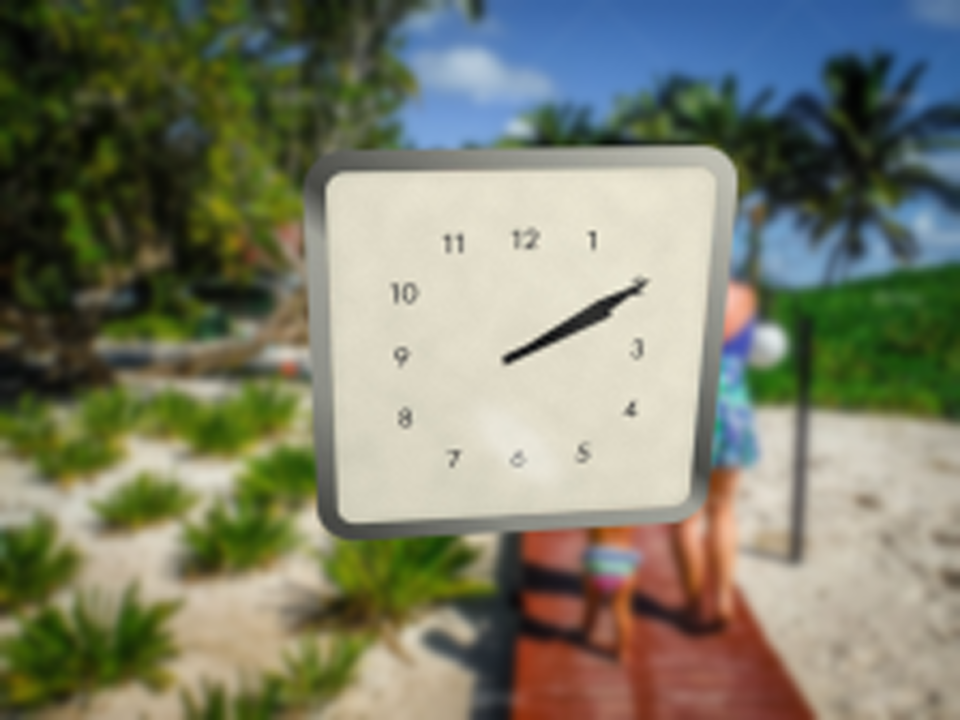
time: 2:10
